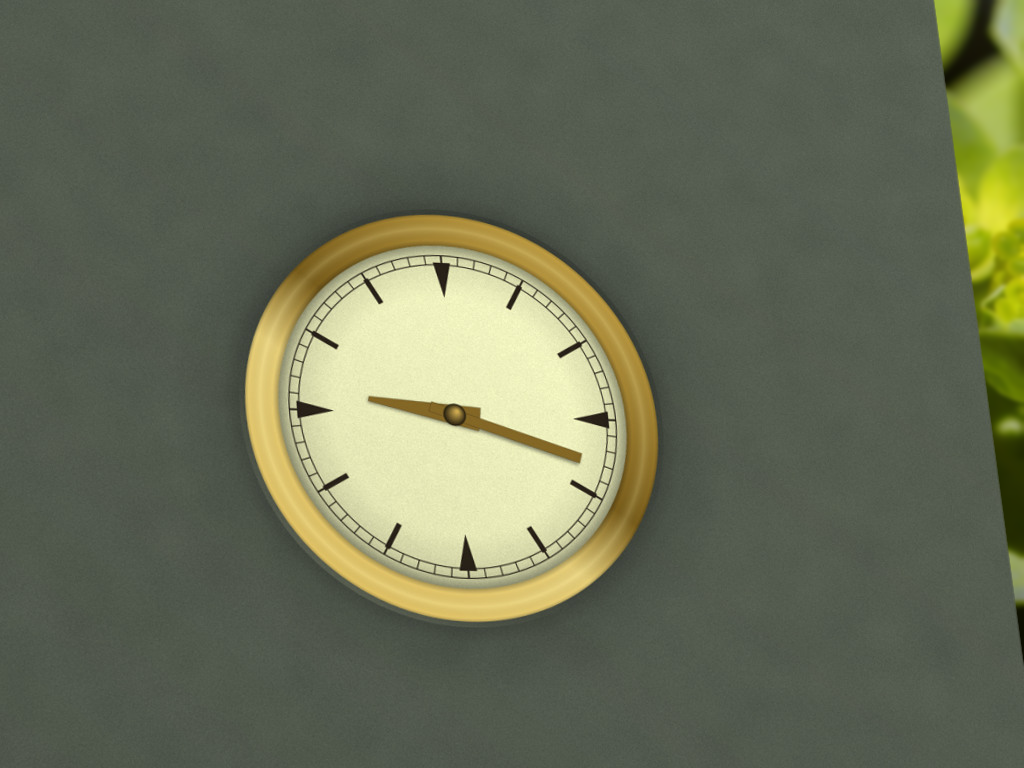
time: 9:18
